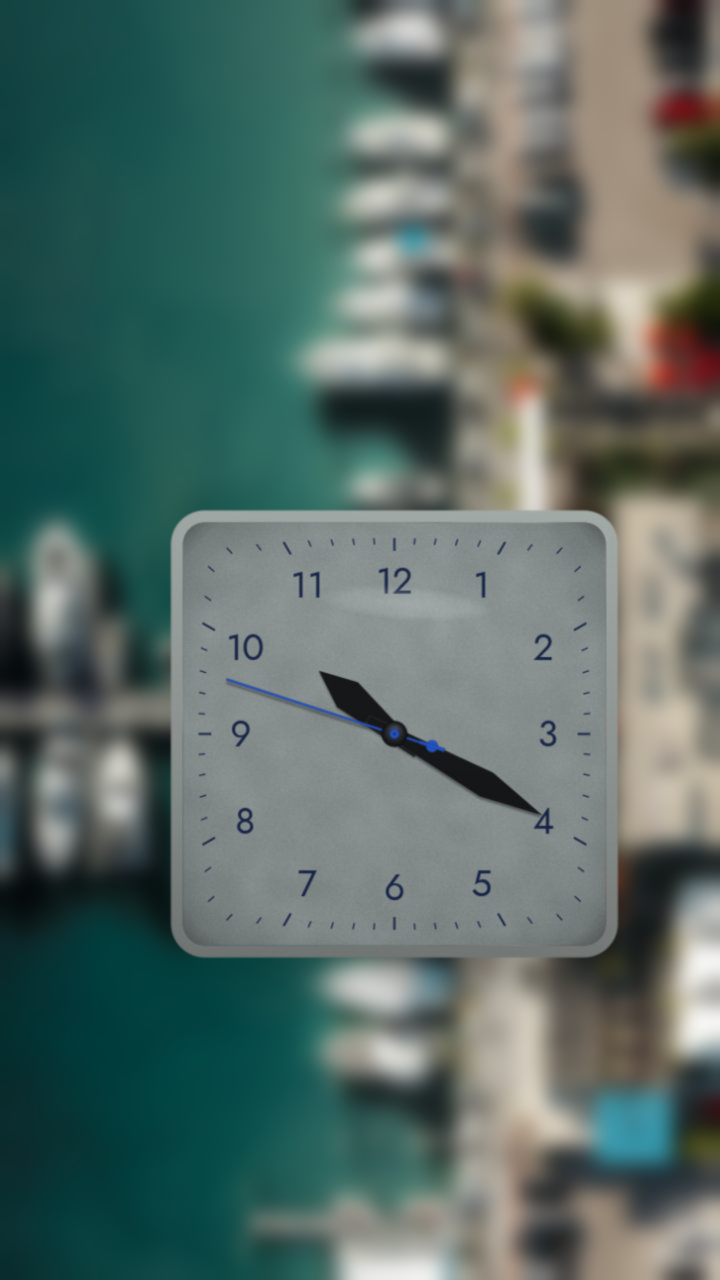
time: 10:19:48
